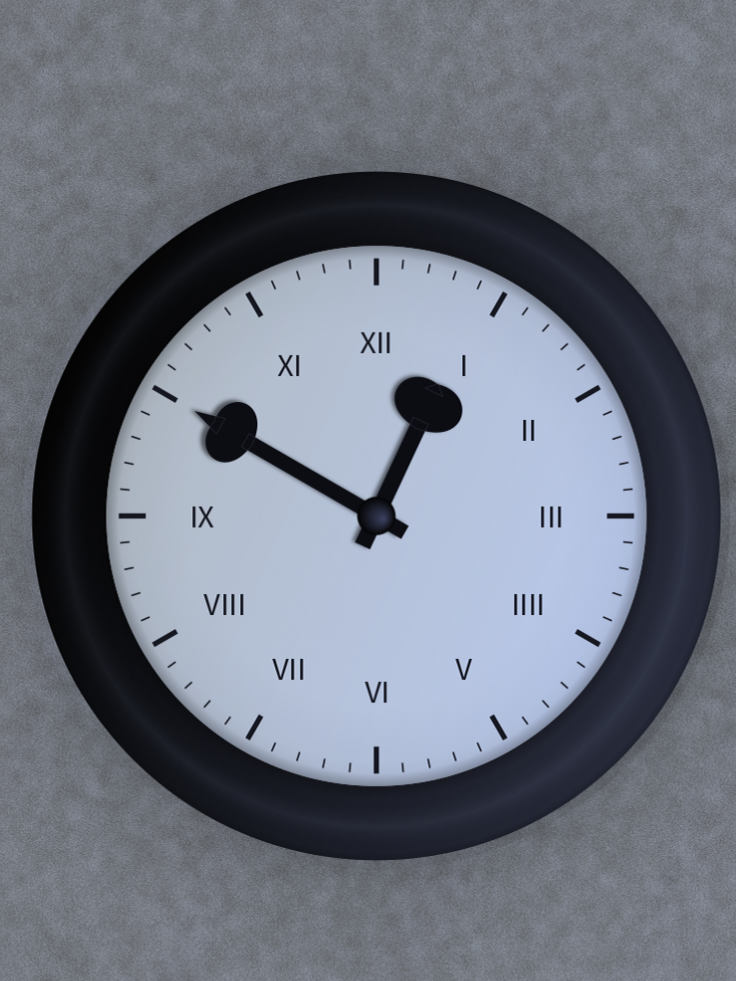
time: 12:50
